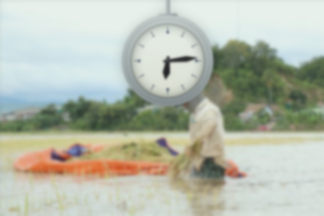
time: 6:14
